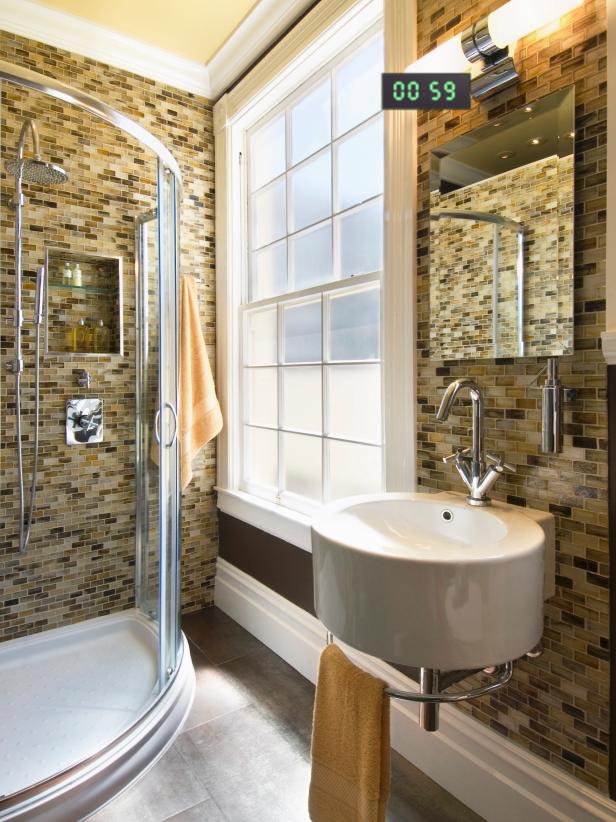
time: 0:59
